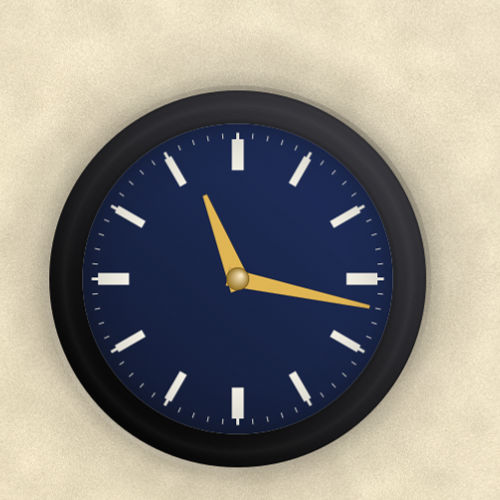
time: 11:17
